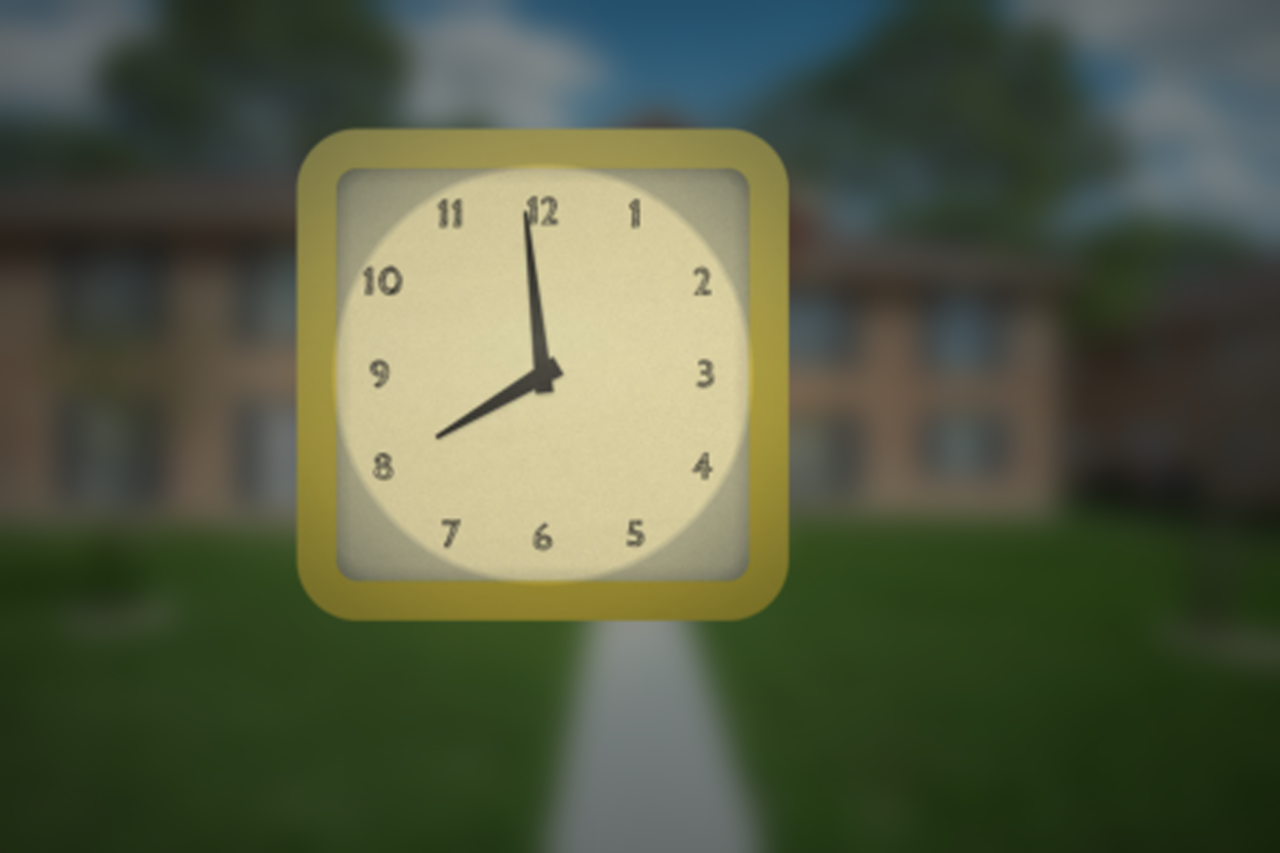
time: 7:59
